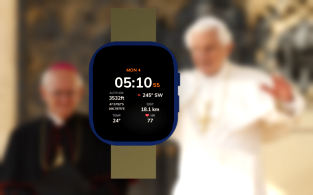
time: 5:10
